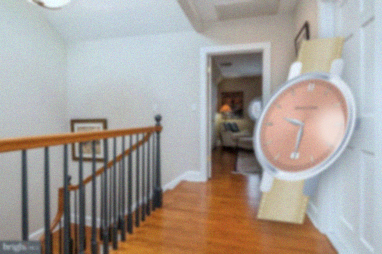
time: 9:30
